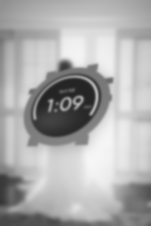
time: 1:09
